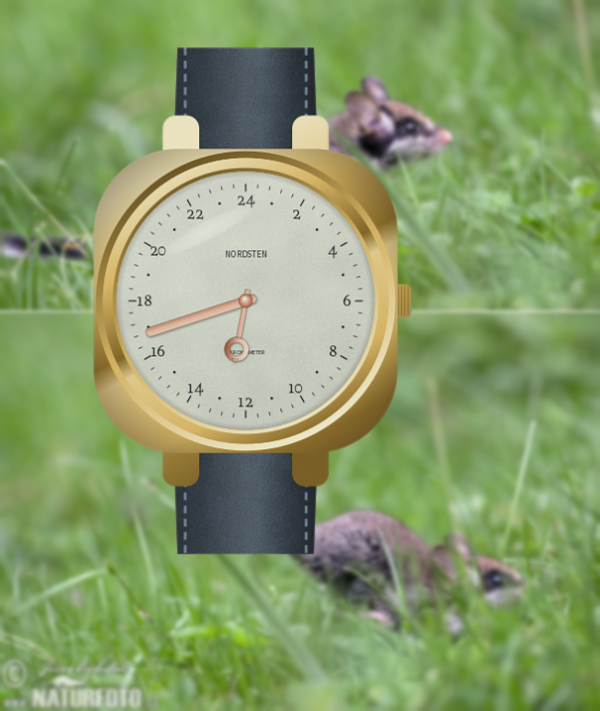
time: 12:42
